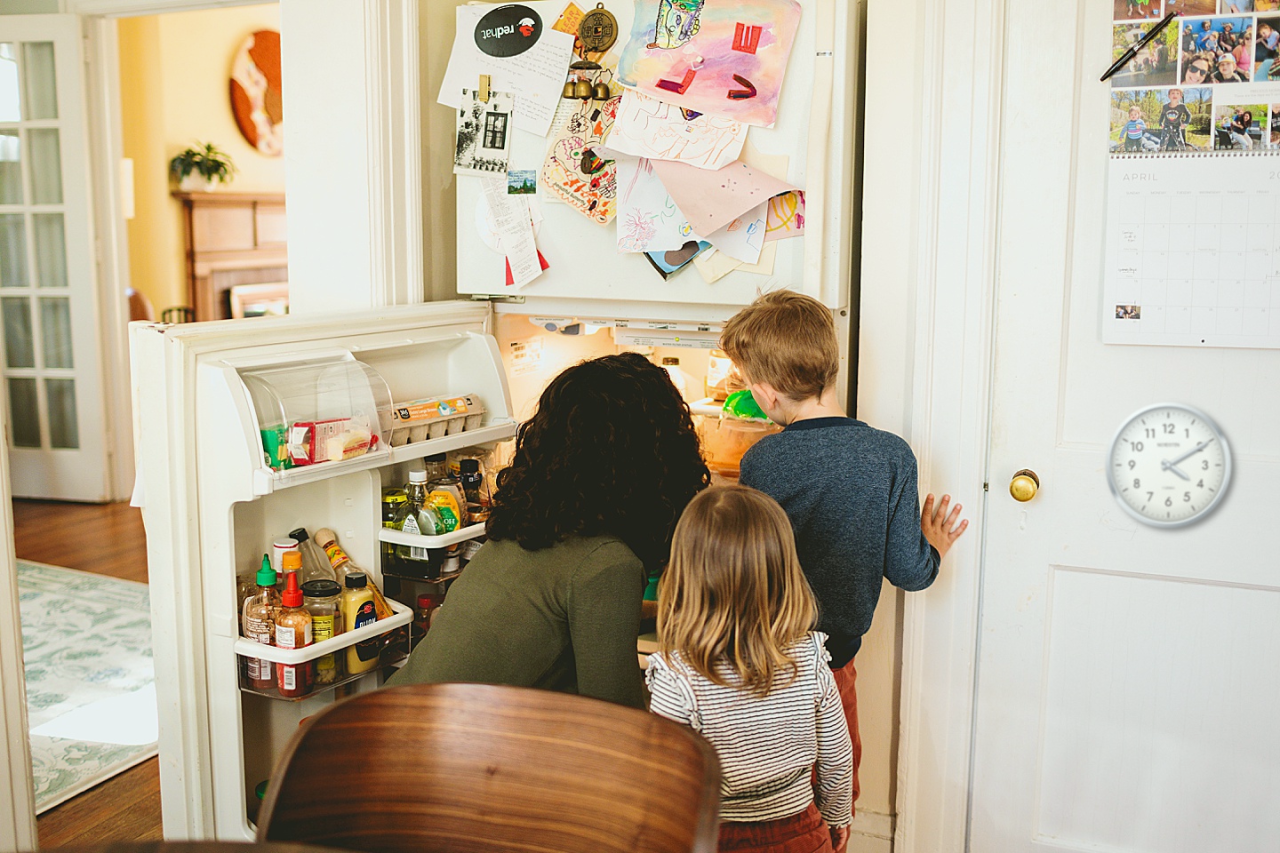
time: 4:10
